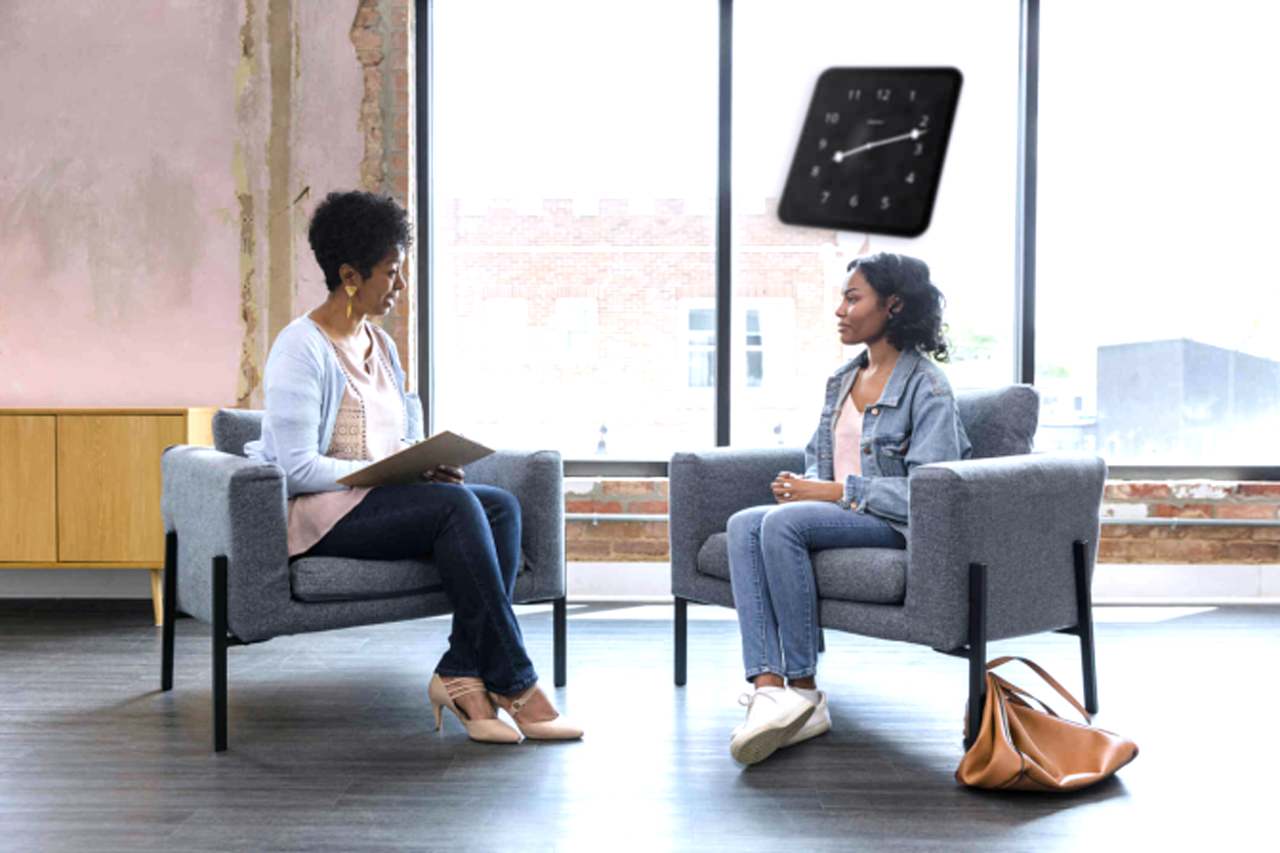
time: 8:12
